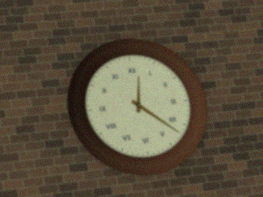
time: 12:22
